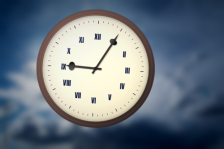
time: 9:05
